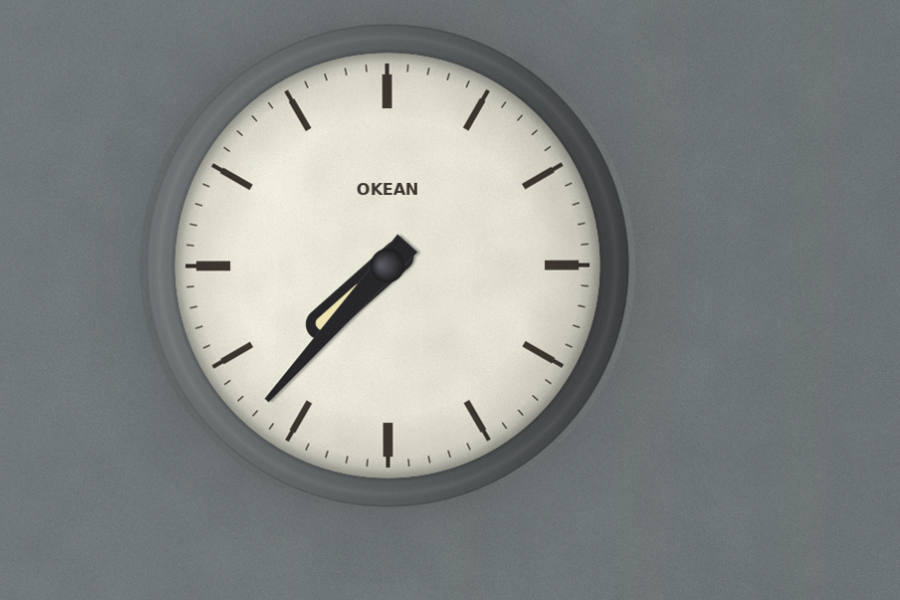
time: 7:37
